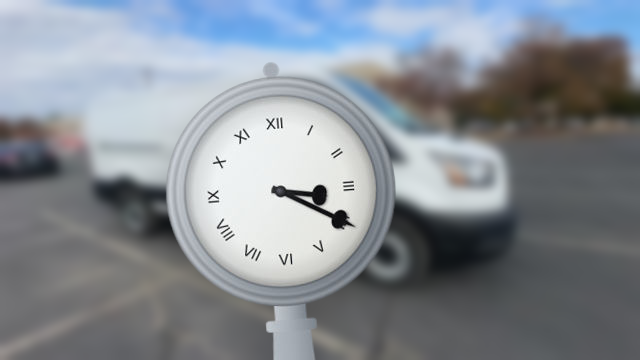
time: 3:20
